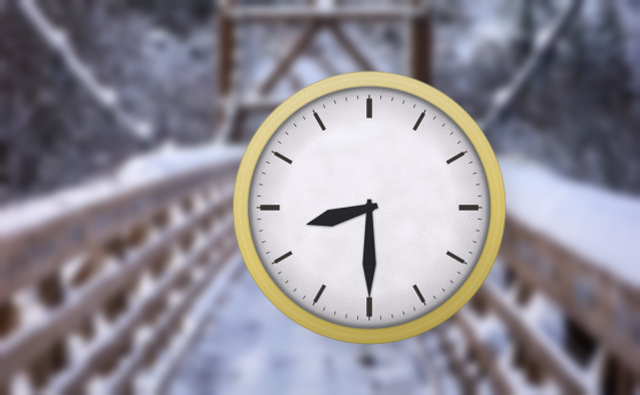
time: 8:30
